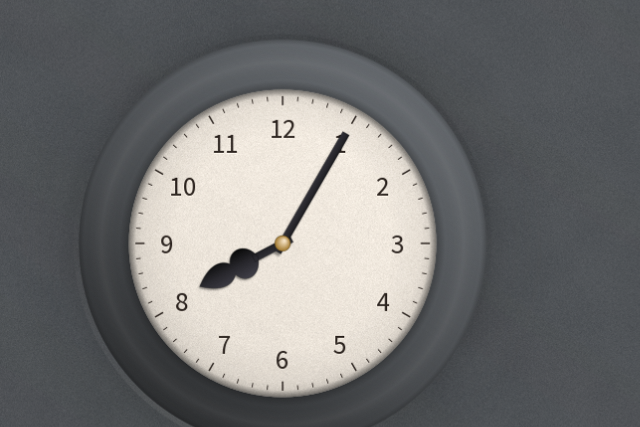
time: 8:05
